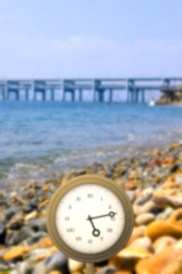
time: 5:13
